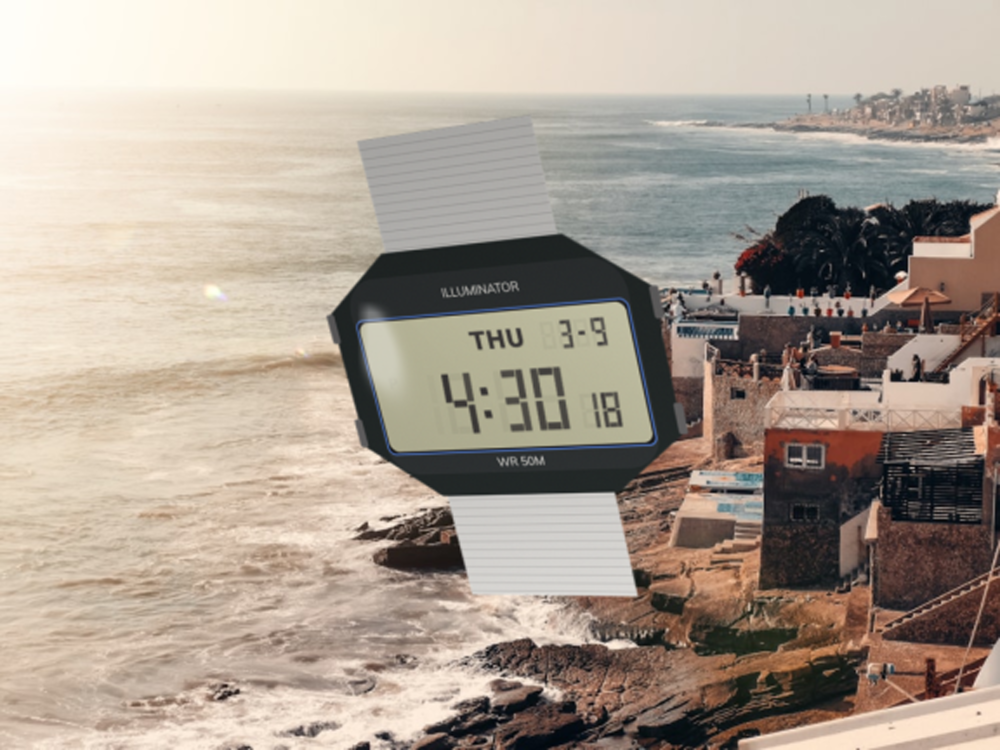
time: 4:30:18
